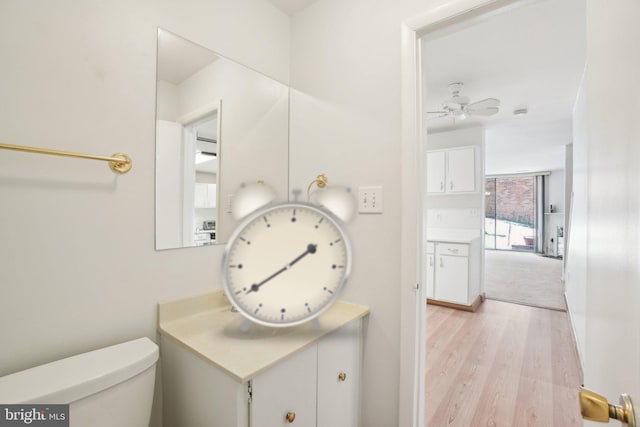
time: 1:39
